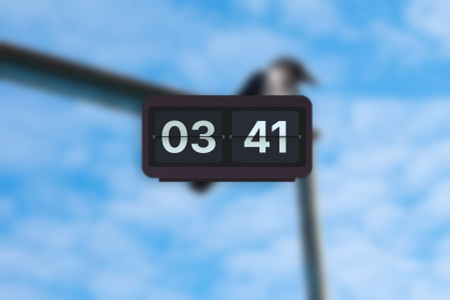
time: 3:41
